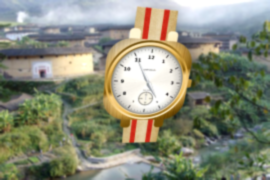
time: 4:55
